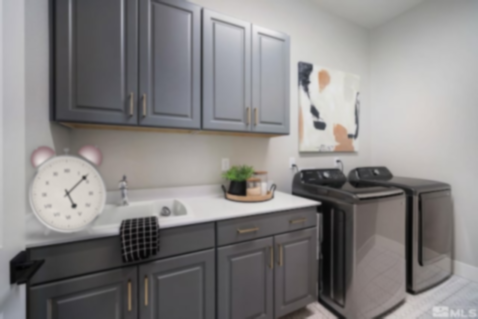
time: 5:08
